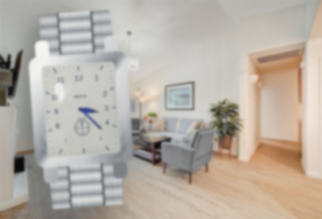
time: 3:23
